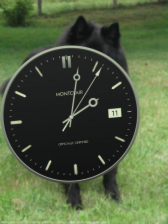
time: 2:02:06
